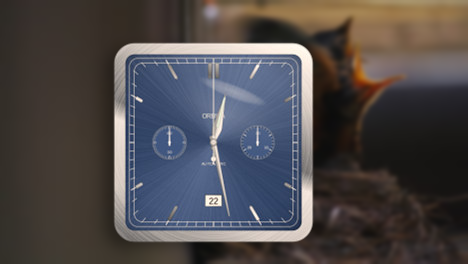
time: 12:28
